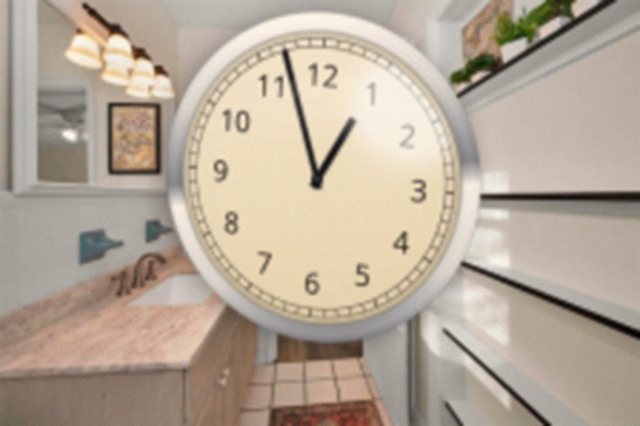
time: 12:57
